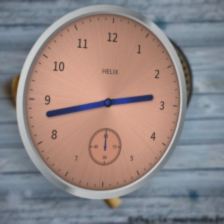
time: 2:43
